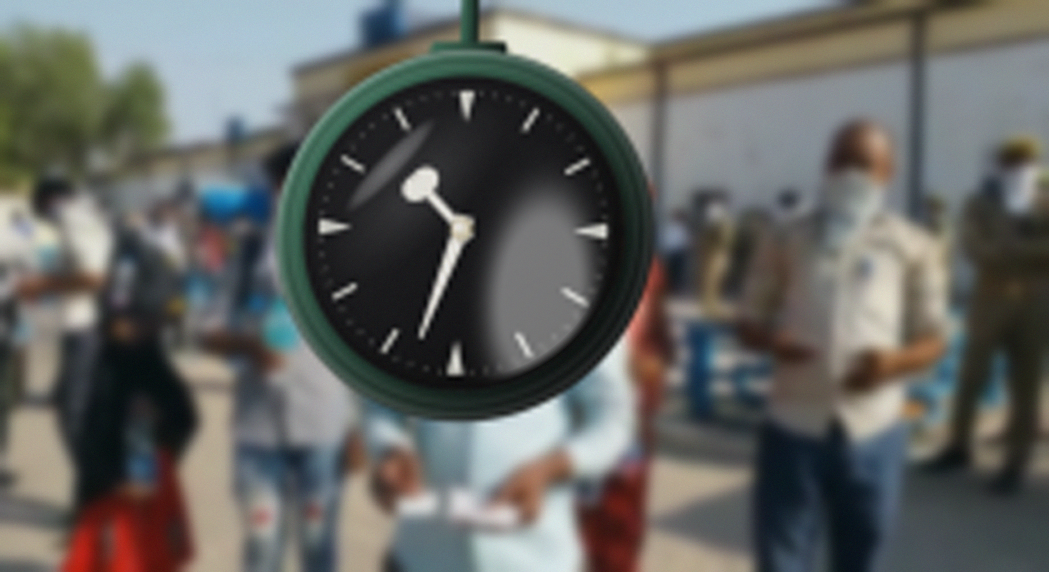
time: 10:33
